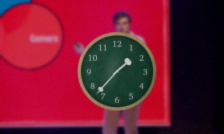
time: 1:37
